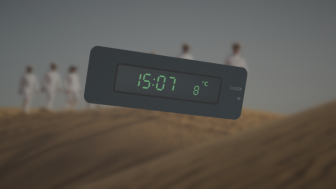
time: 15:07
